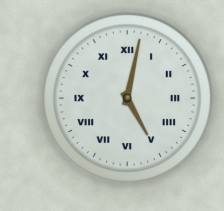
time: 5:02
